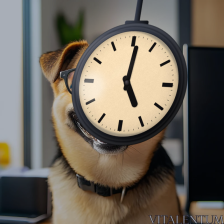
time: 5:01
